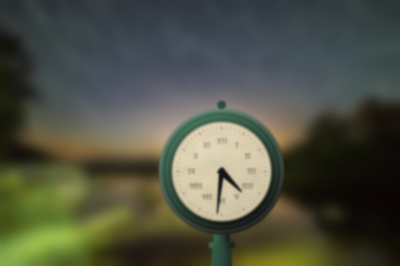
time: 4:31
